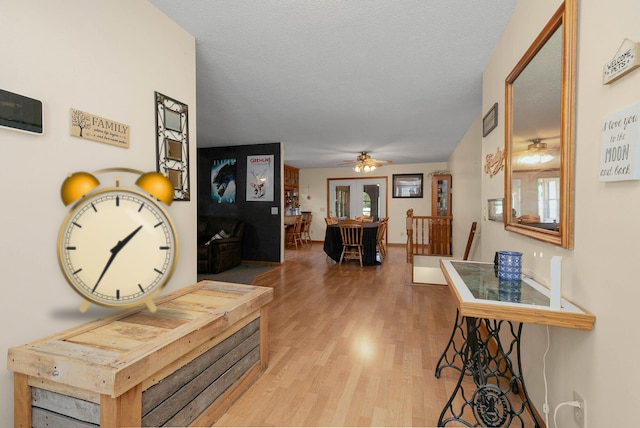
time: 1:35
